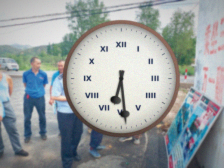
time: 6:29
